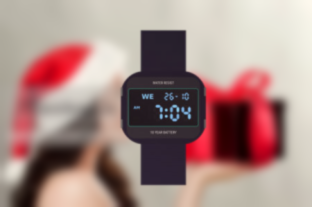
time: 7:04
